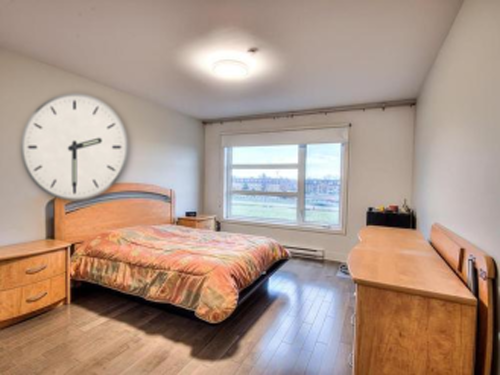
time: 2:30
